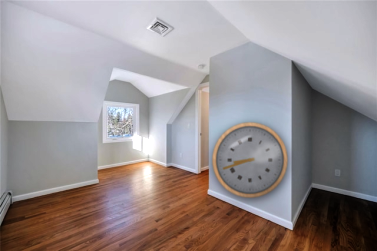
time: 8:42
